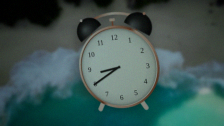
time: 8:40
